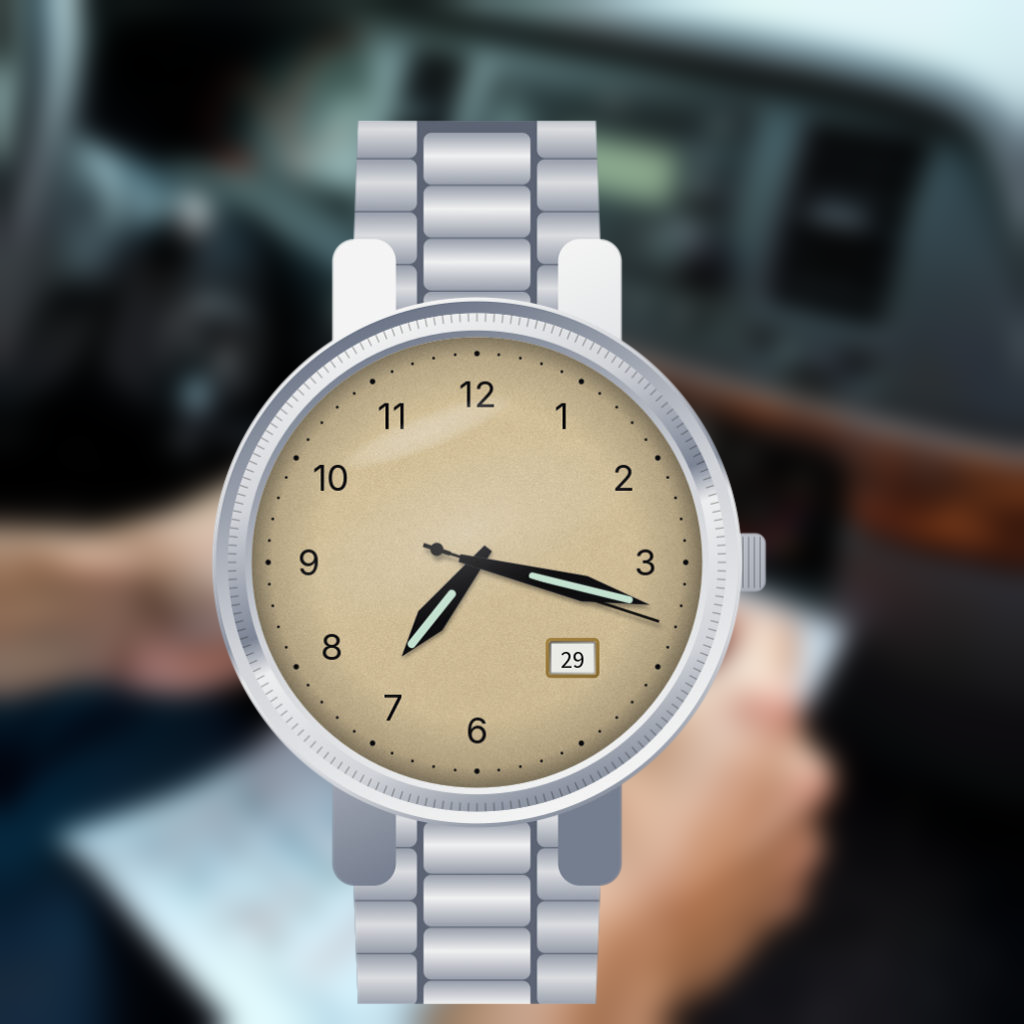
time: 7:17:18
